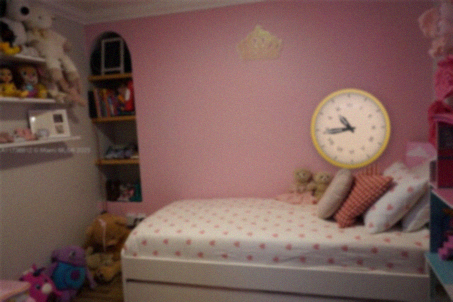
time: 10:44
